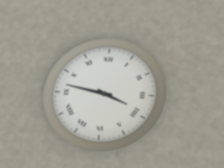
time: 3:47
